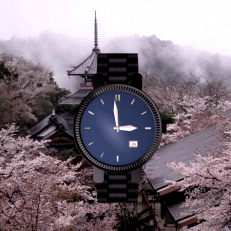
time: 2:59
